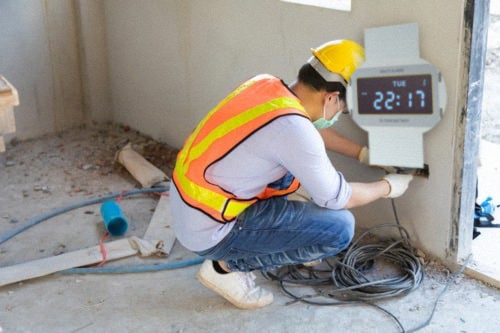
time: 22:17
